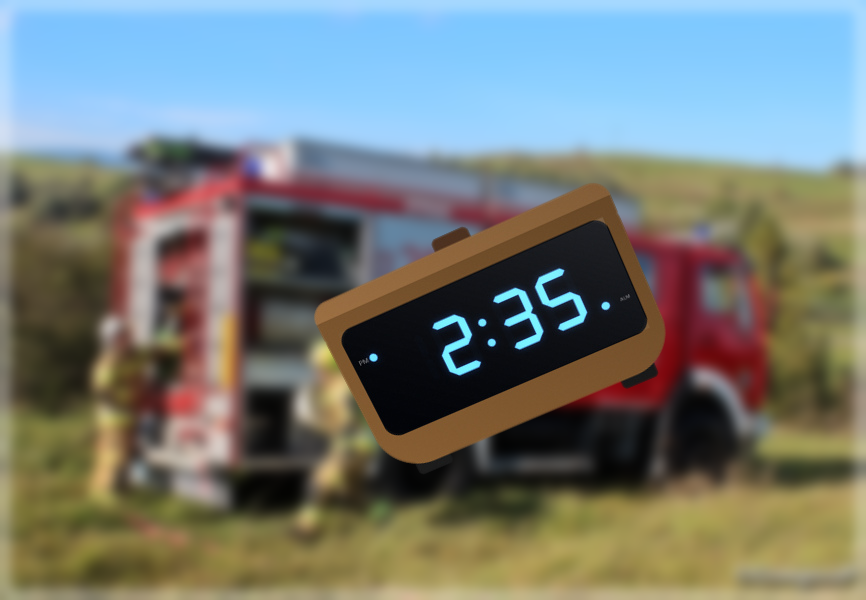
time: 2:35
